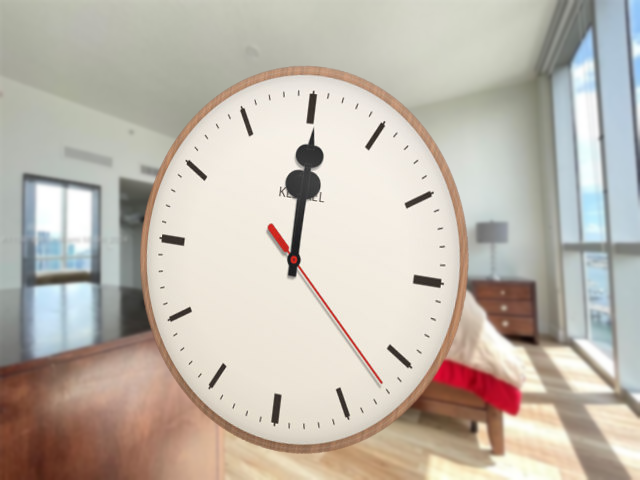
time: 12:00:22
